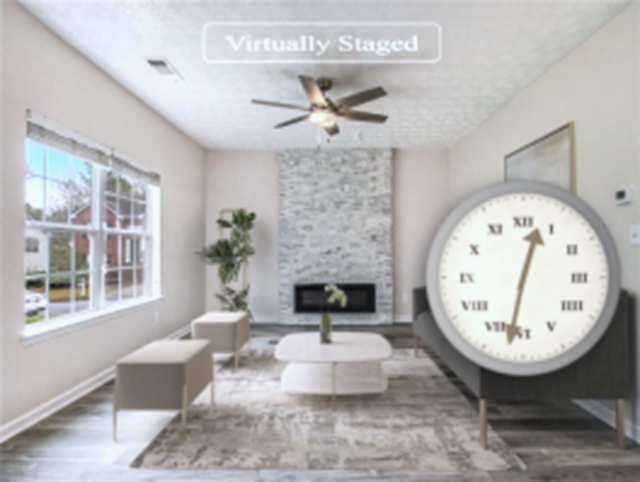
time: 12:32
